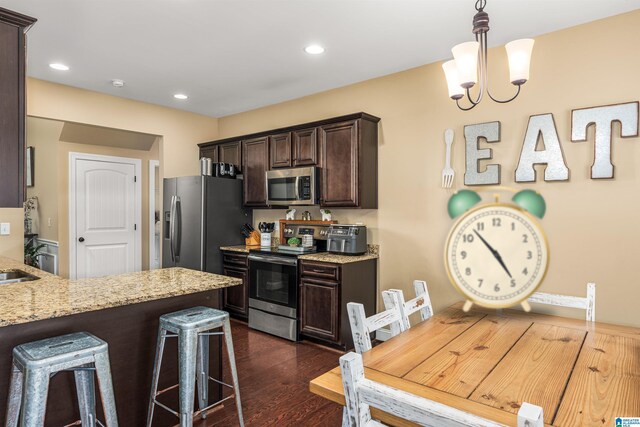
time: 4:53
